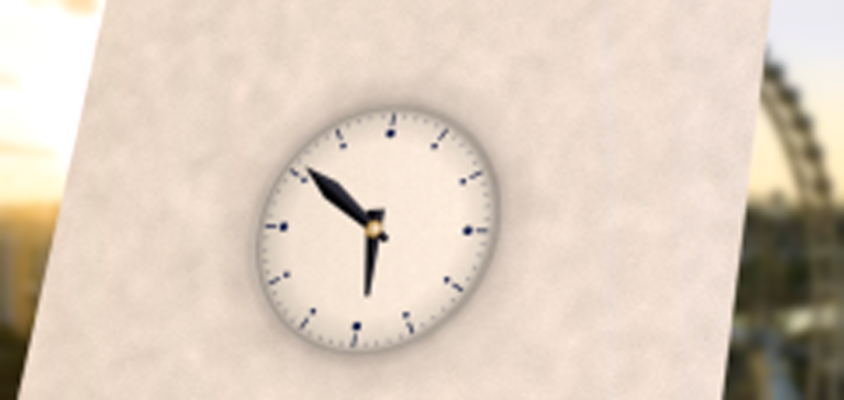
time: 5:51
